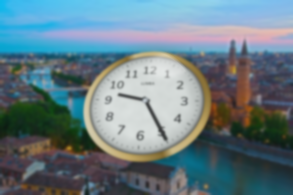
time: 9:25
